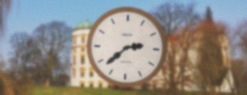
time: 2:38
